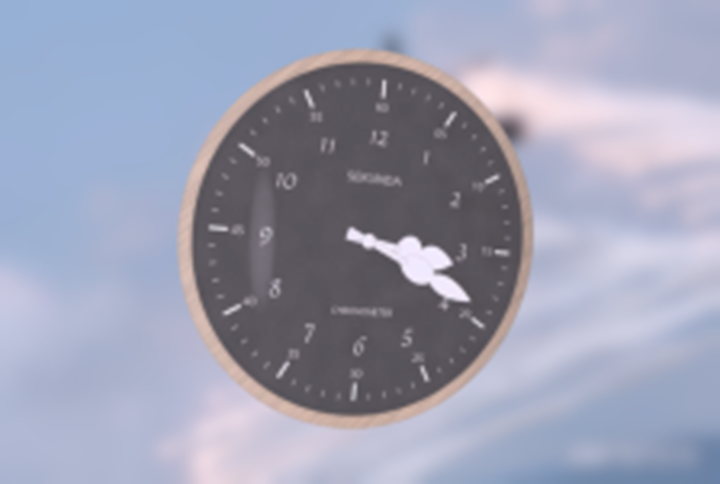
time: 3:19
